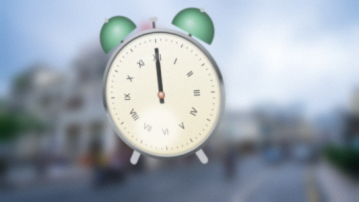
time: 12:00
